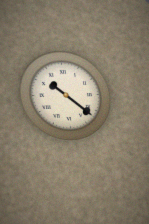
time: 10:22
